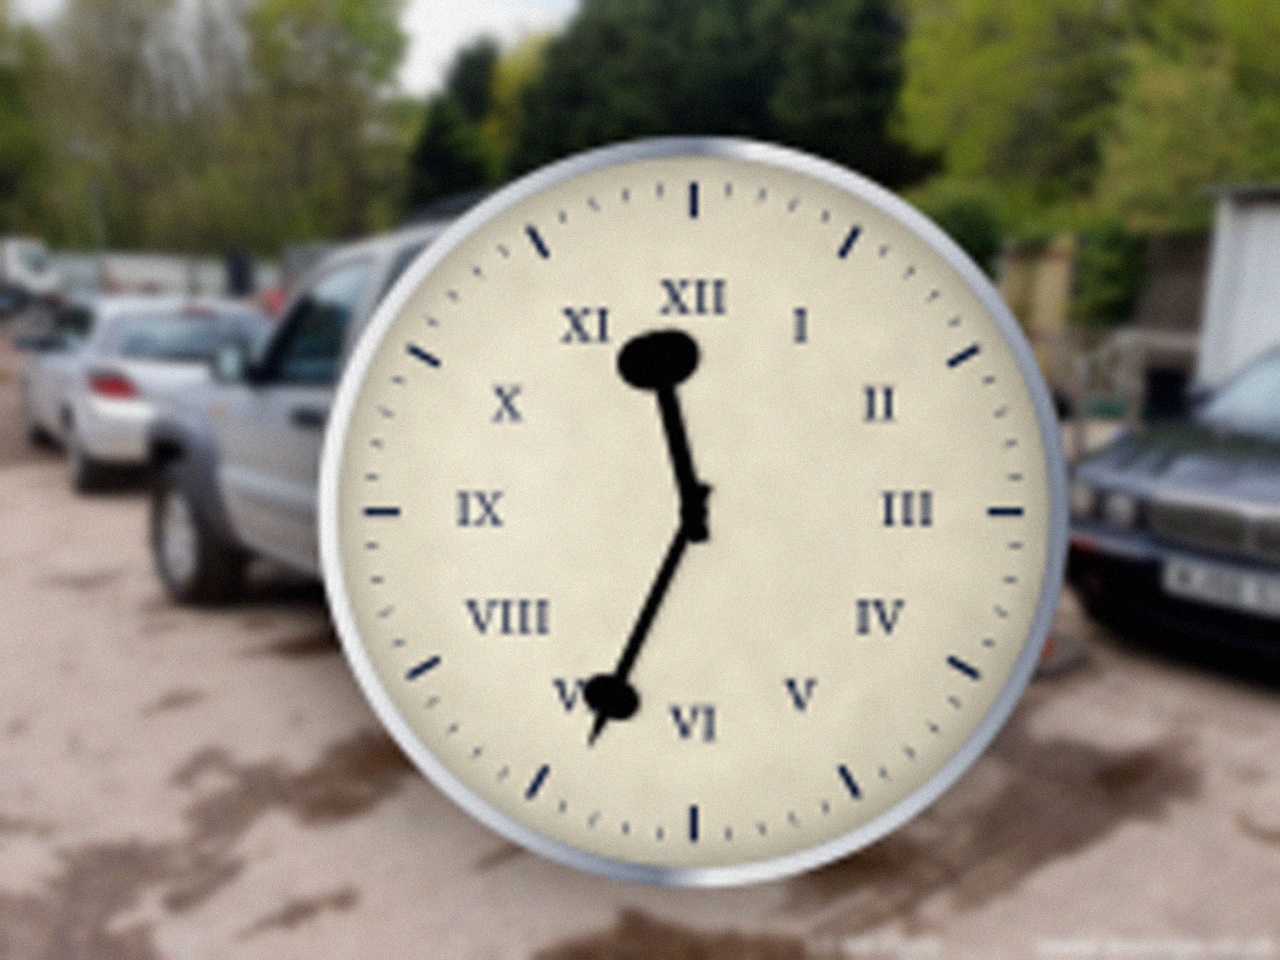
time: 11:34
